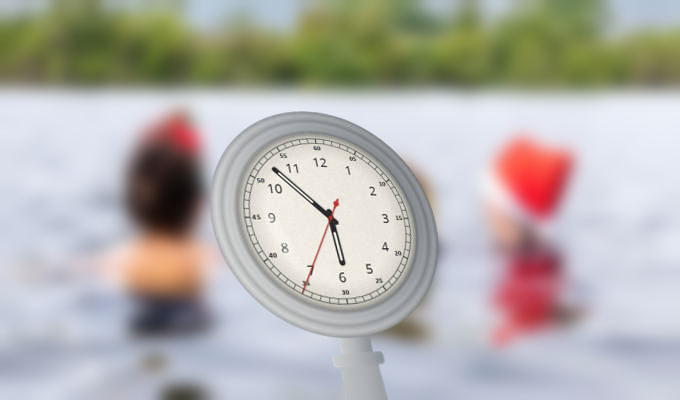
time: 5:52:35
